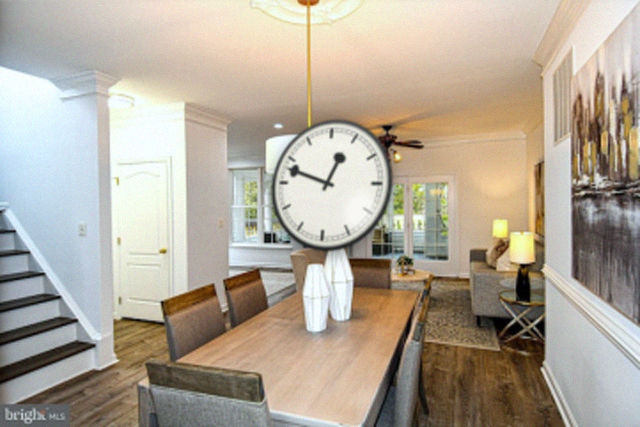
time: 12:48
